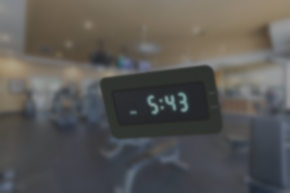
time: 5:43
